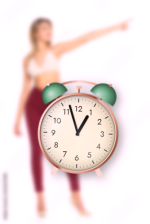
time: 12:57
